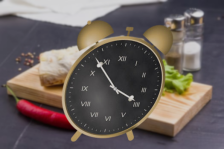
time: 3:53
